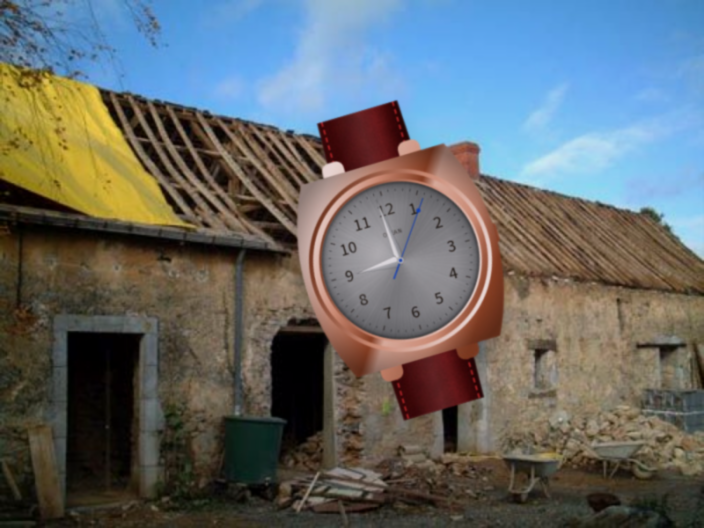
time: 8:59:06
